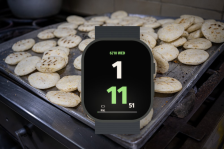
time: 1:11
